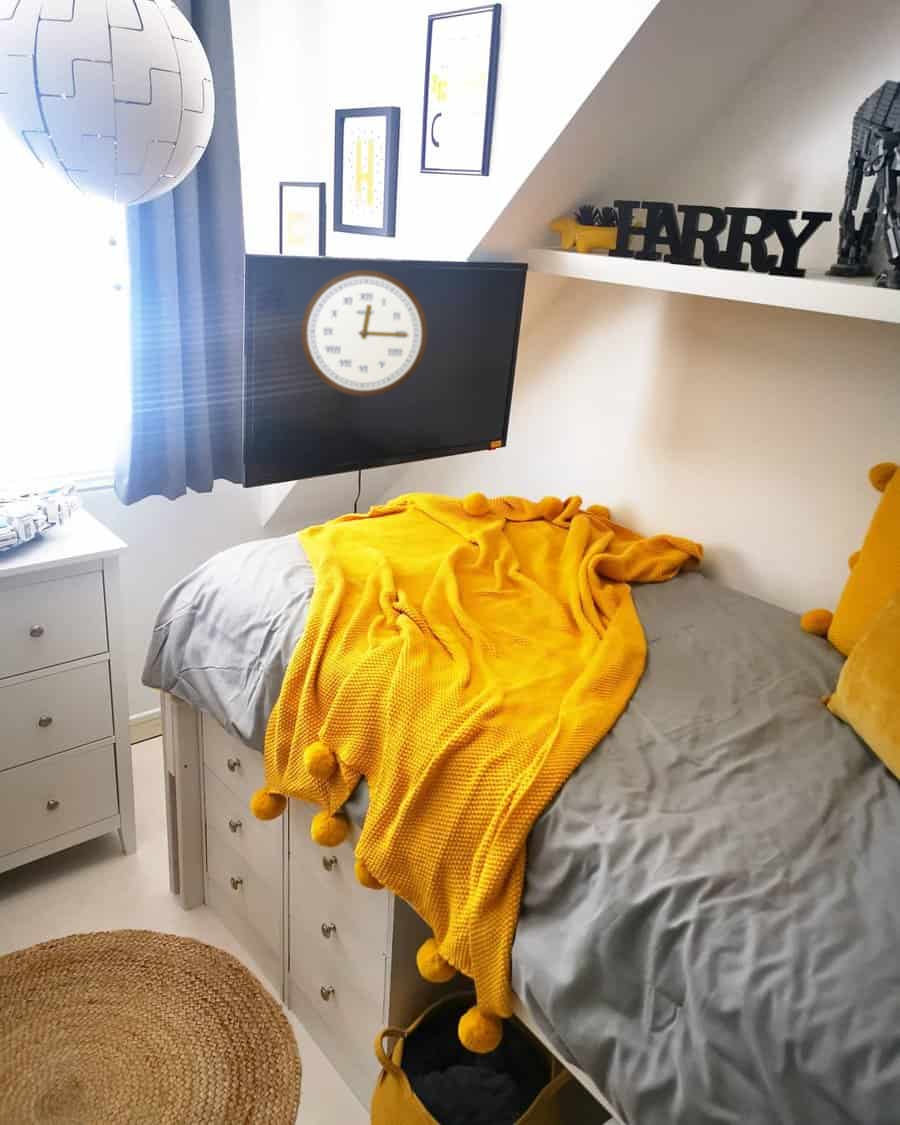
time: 12:15
